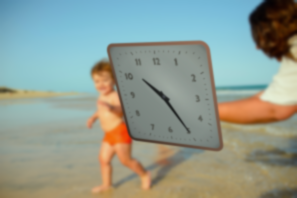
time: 10:25
